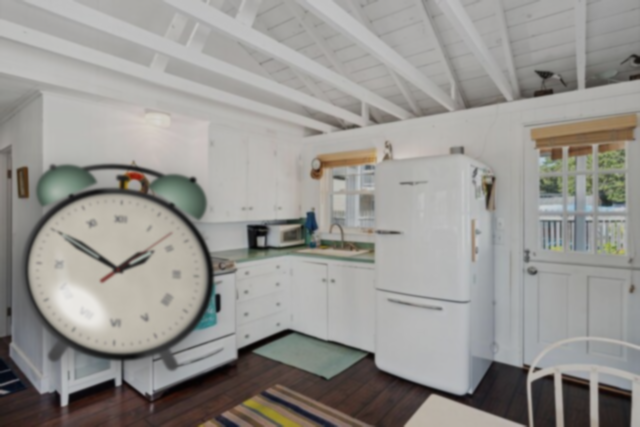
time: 1:50:08
